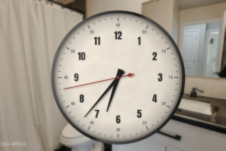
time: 6:36:43
